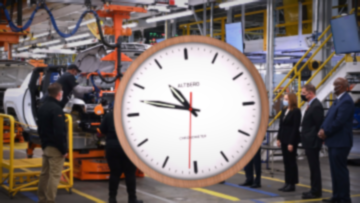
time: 10:47:31
